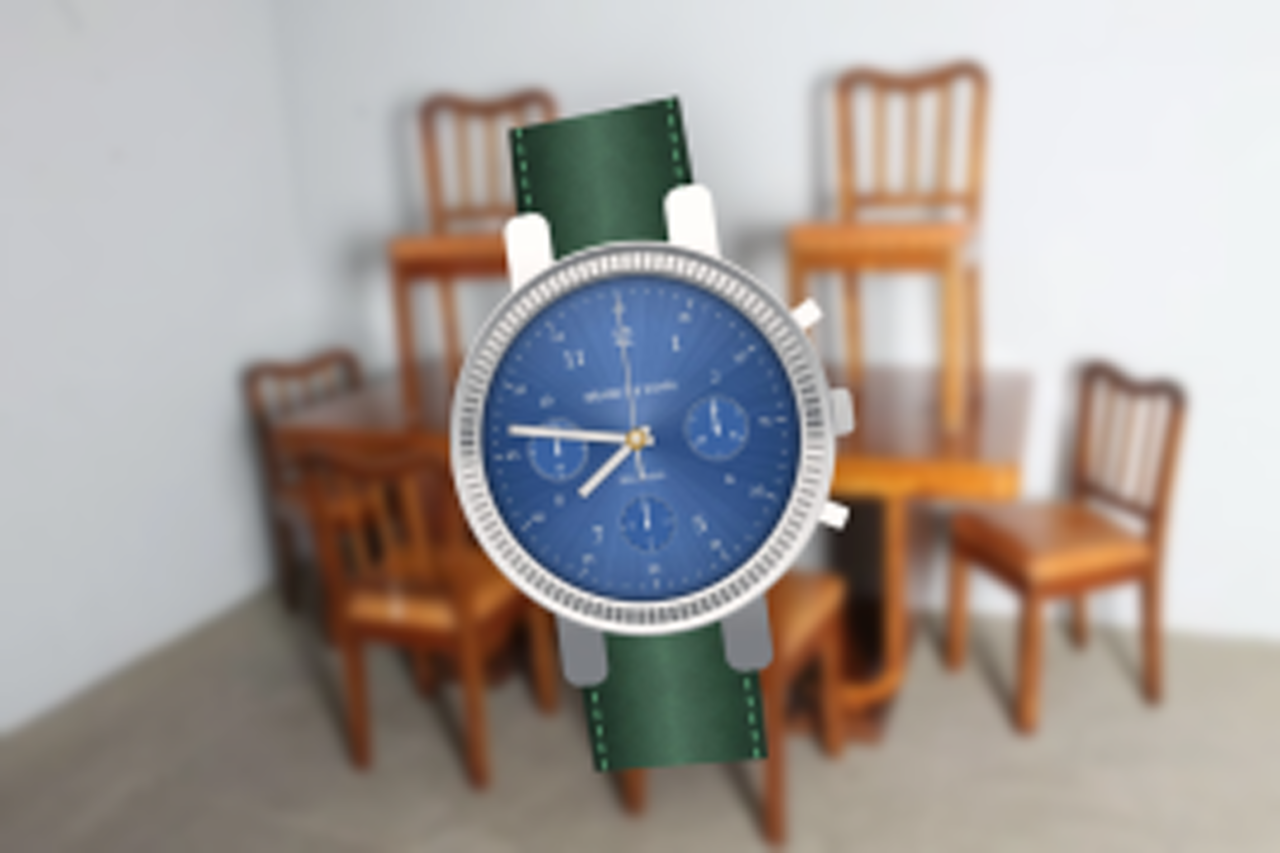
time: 7:47
